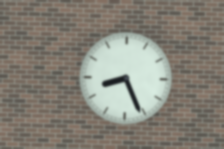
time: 8:26
